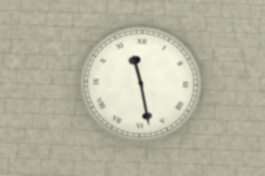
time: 11:28
